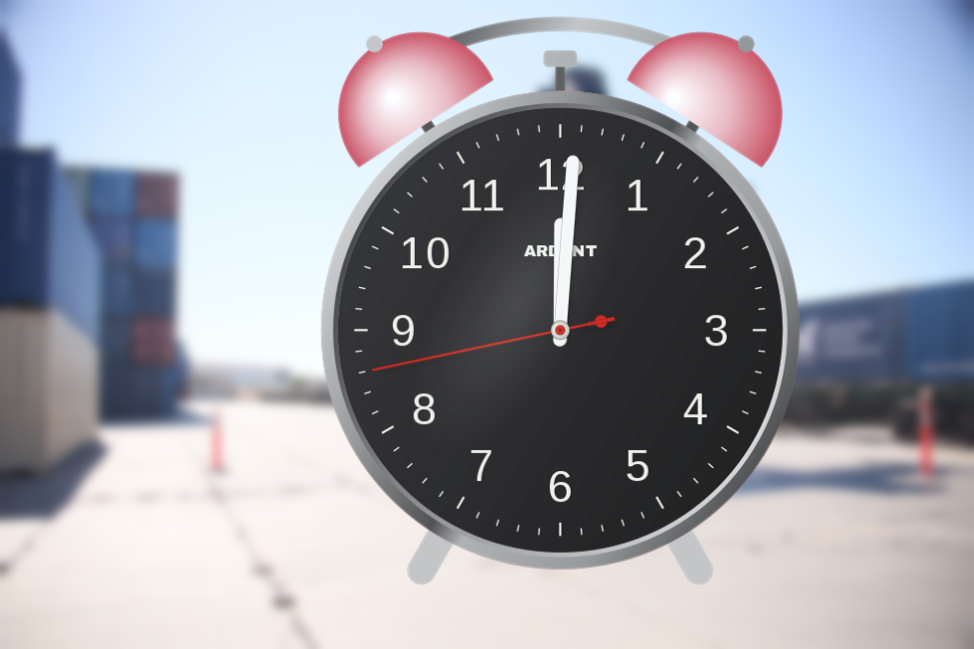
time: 12:00:43
